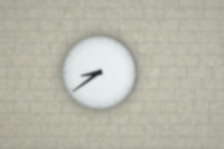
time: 8:39
